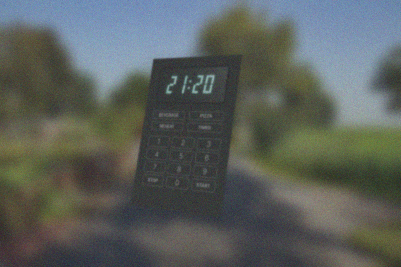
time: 21:20
